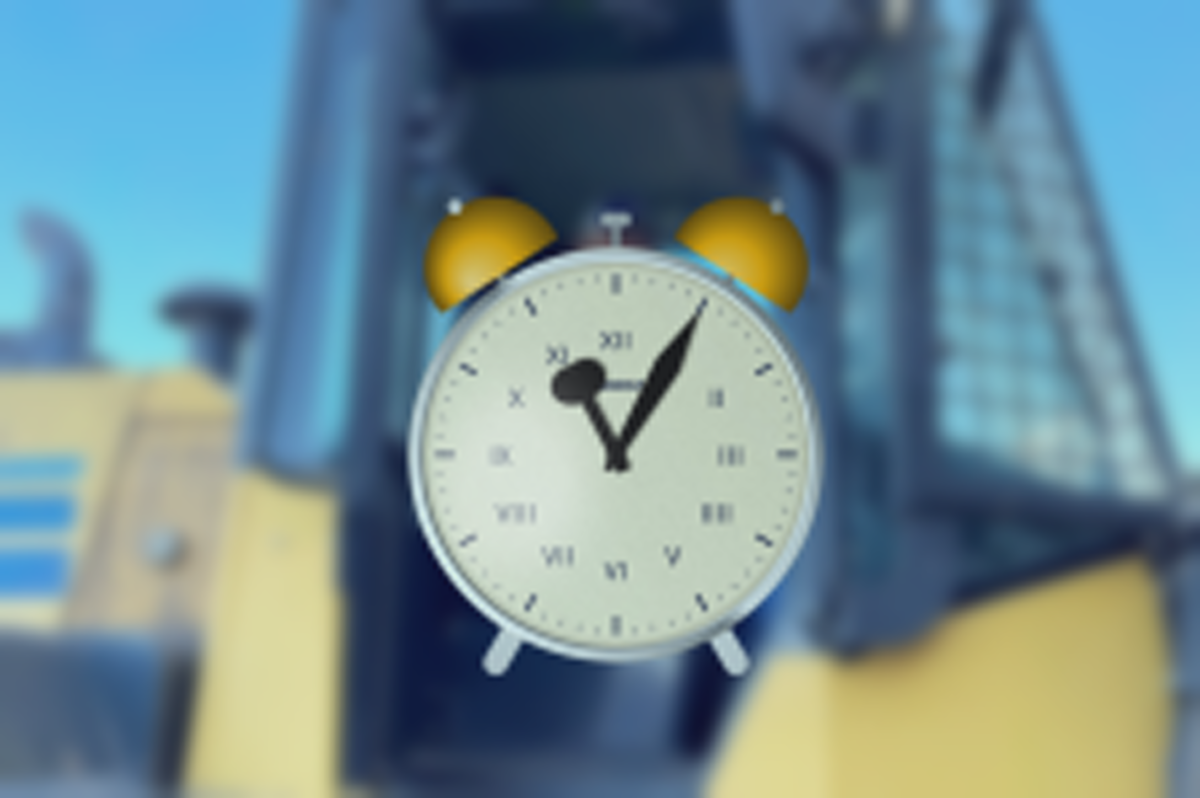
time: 11:05
